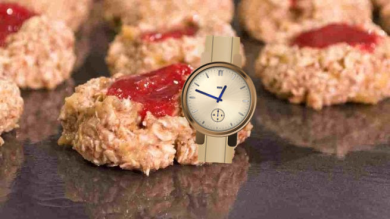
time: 12:48
